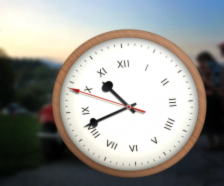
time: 10:41:49
